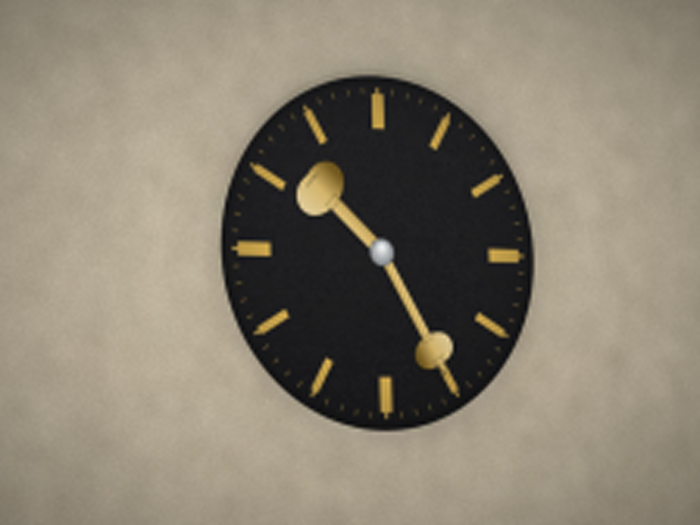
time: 10:25
